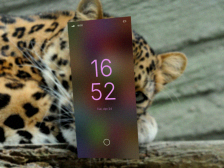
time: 16:52
